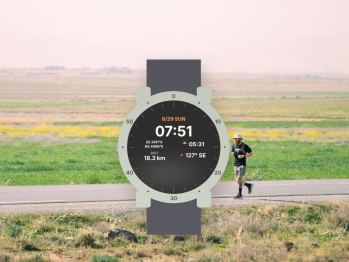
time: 7:51
